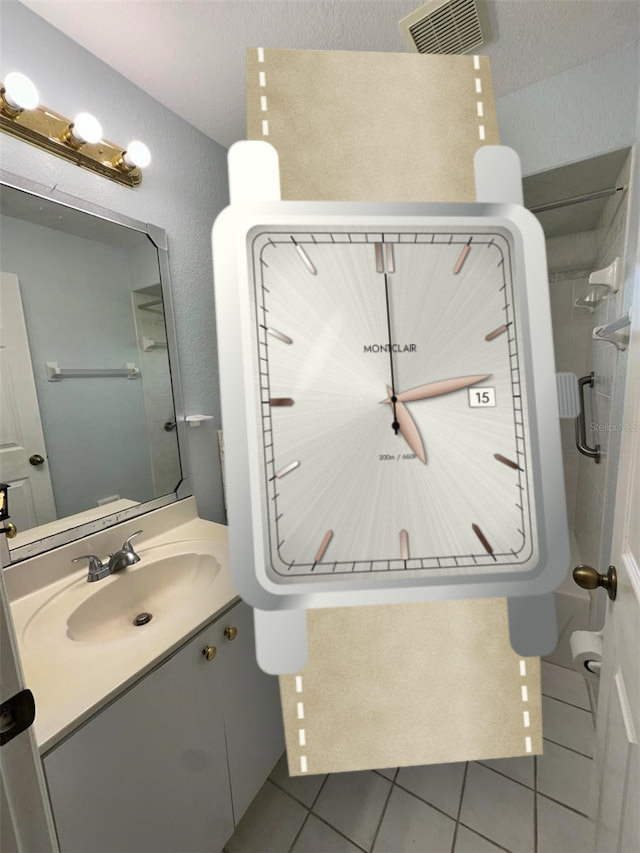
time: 5:13:00
